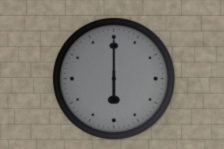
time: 6:00
